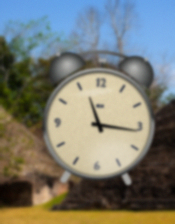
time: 11:16
